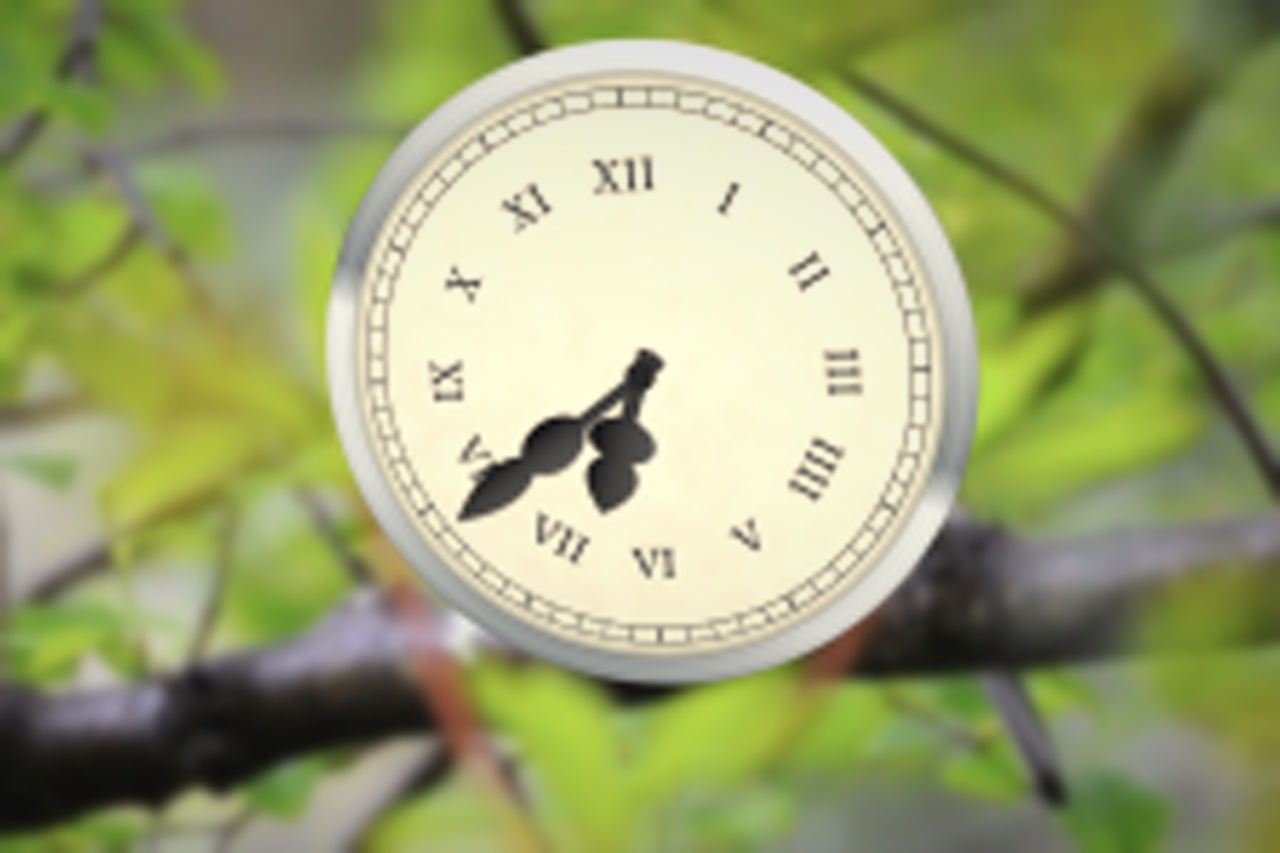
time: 6:39
